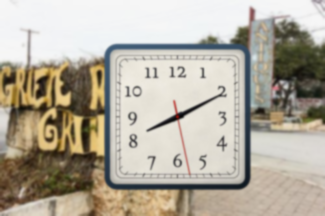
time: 8:10:28
